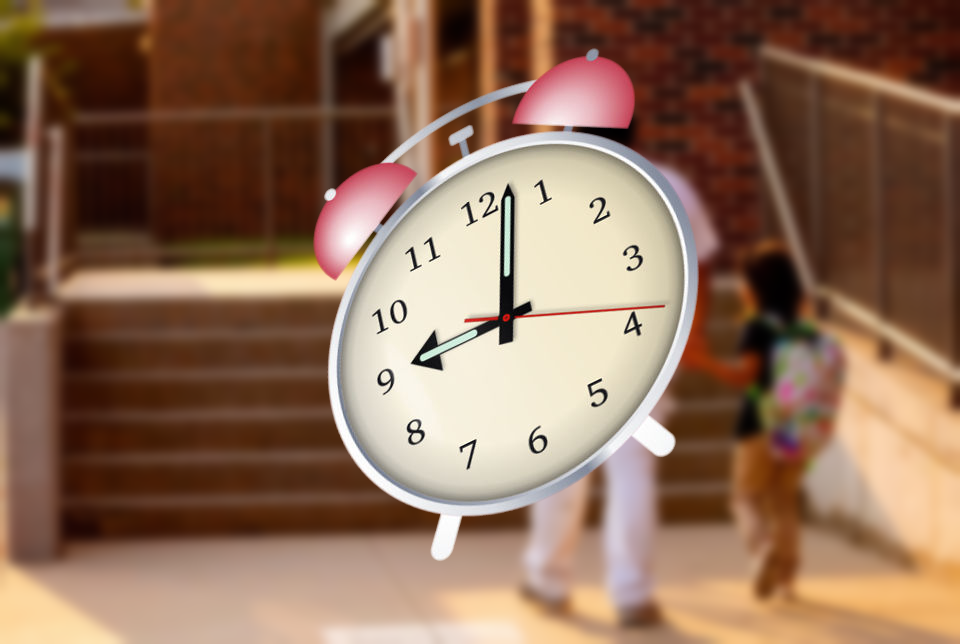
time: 9:02:19
